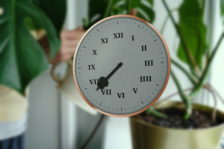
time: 7:38
